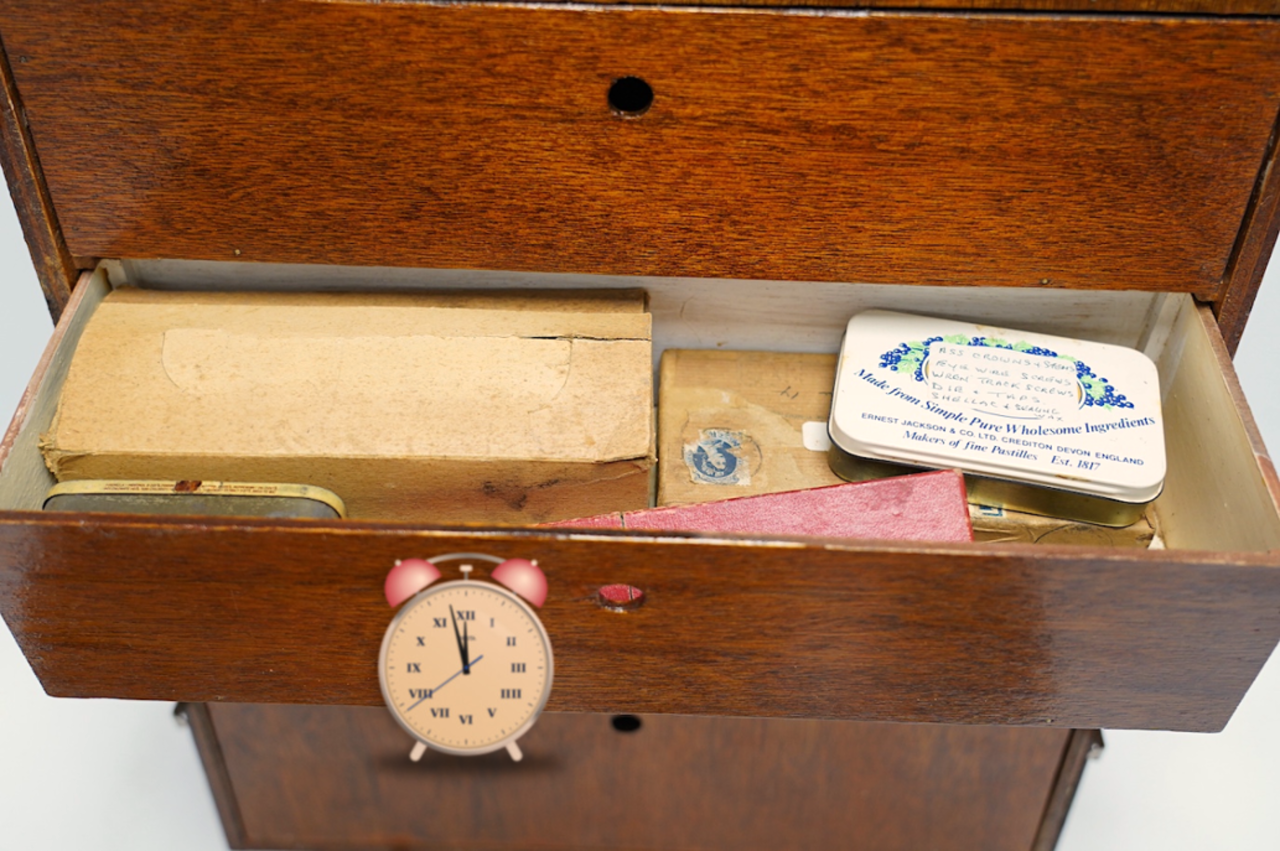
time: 11:57:39
